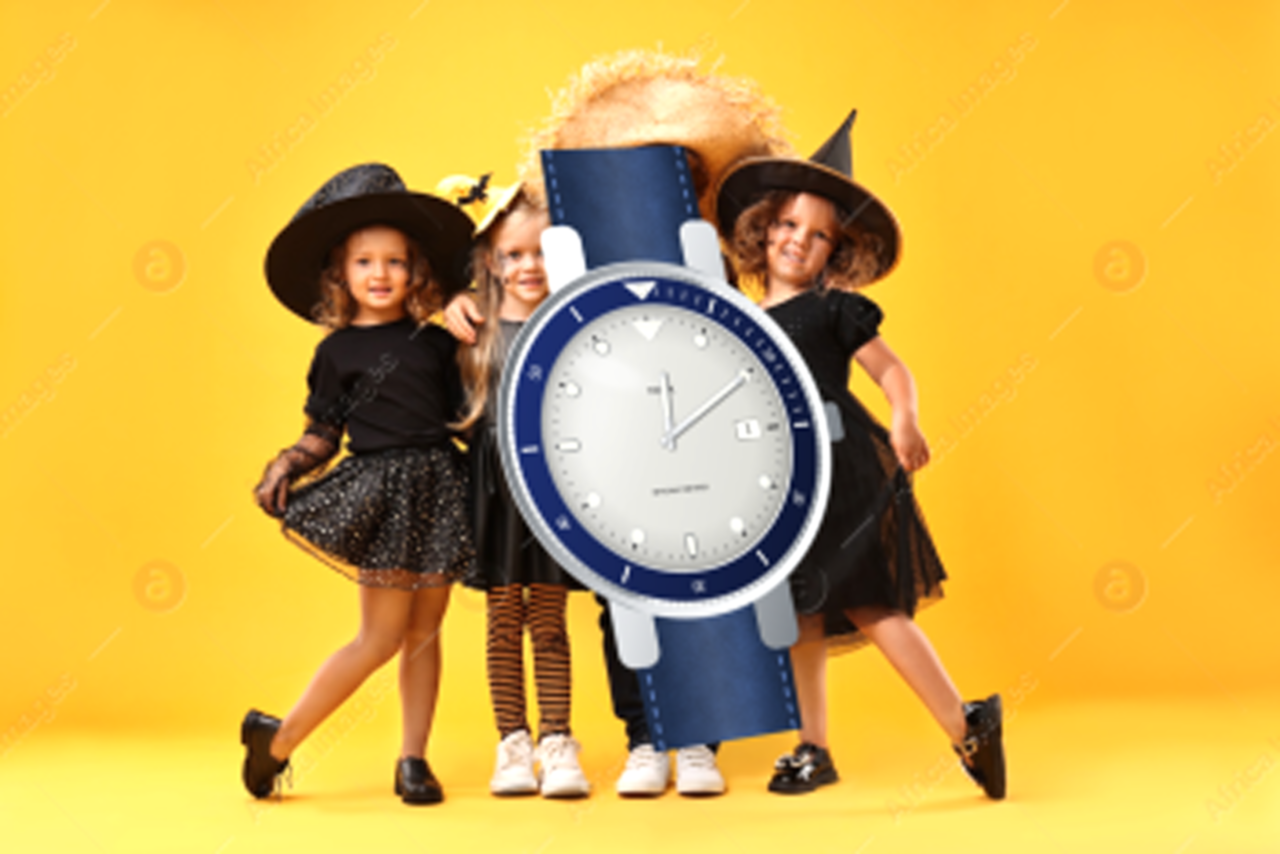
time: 12:10
